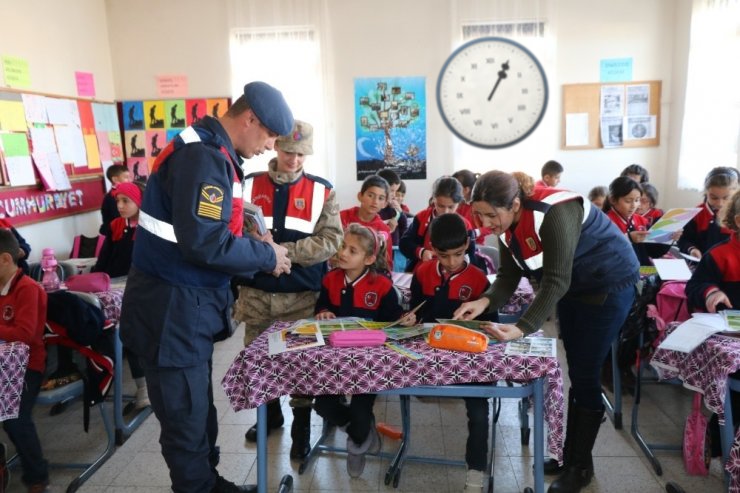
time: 1:05
